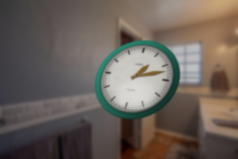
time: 1:12
